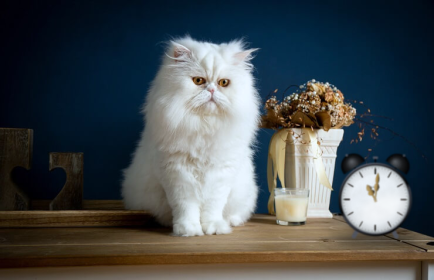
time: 11:01
